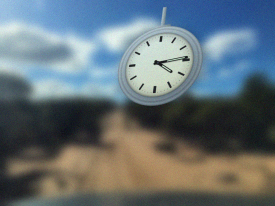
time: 4:14
